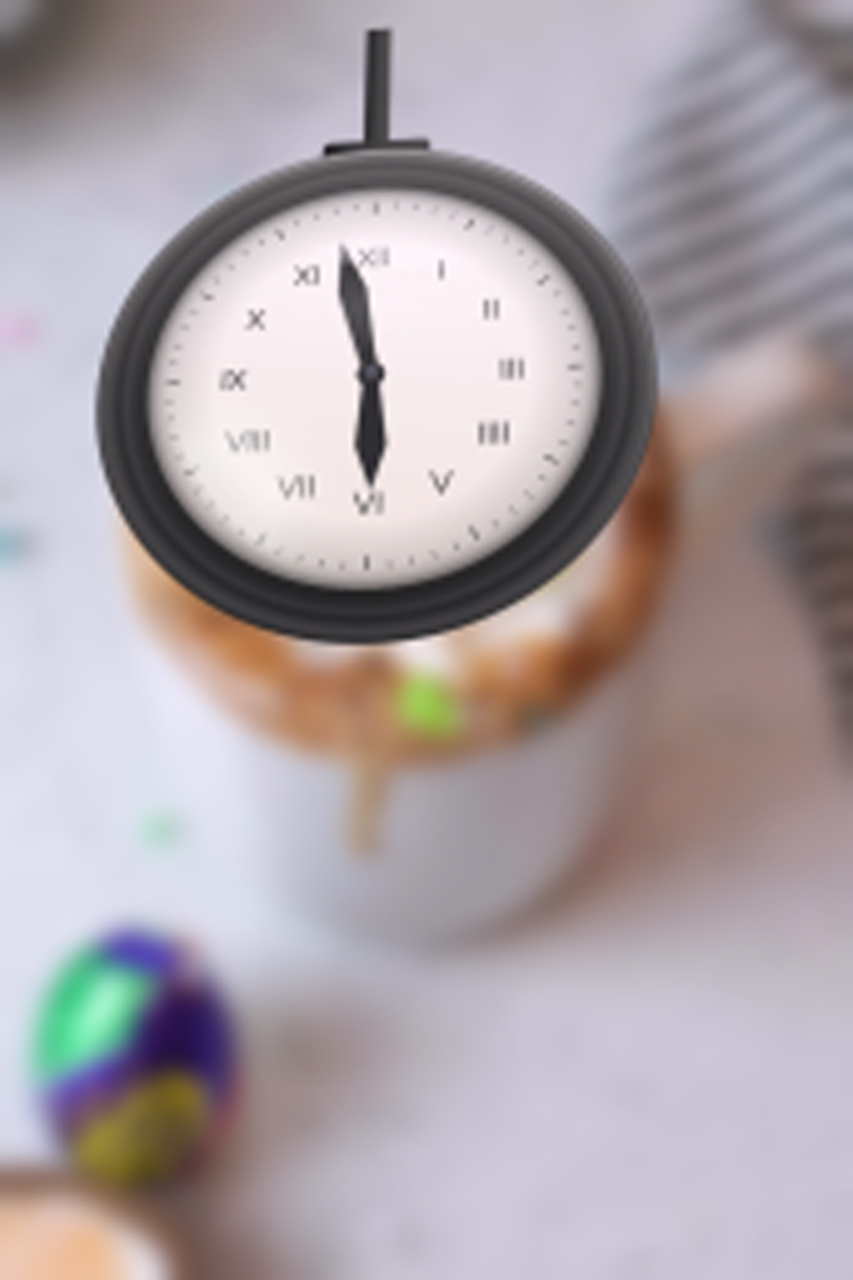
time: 5:58
